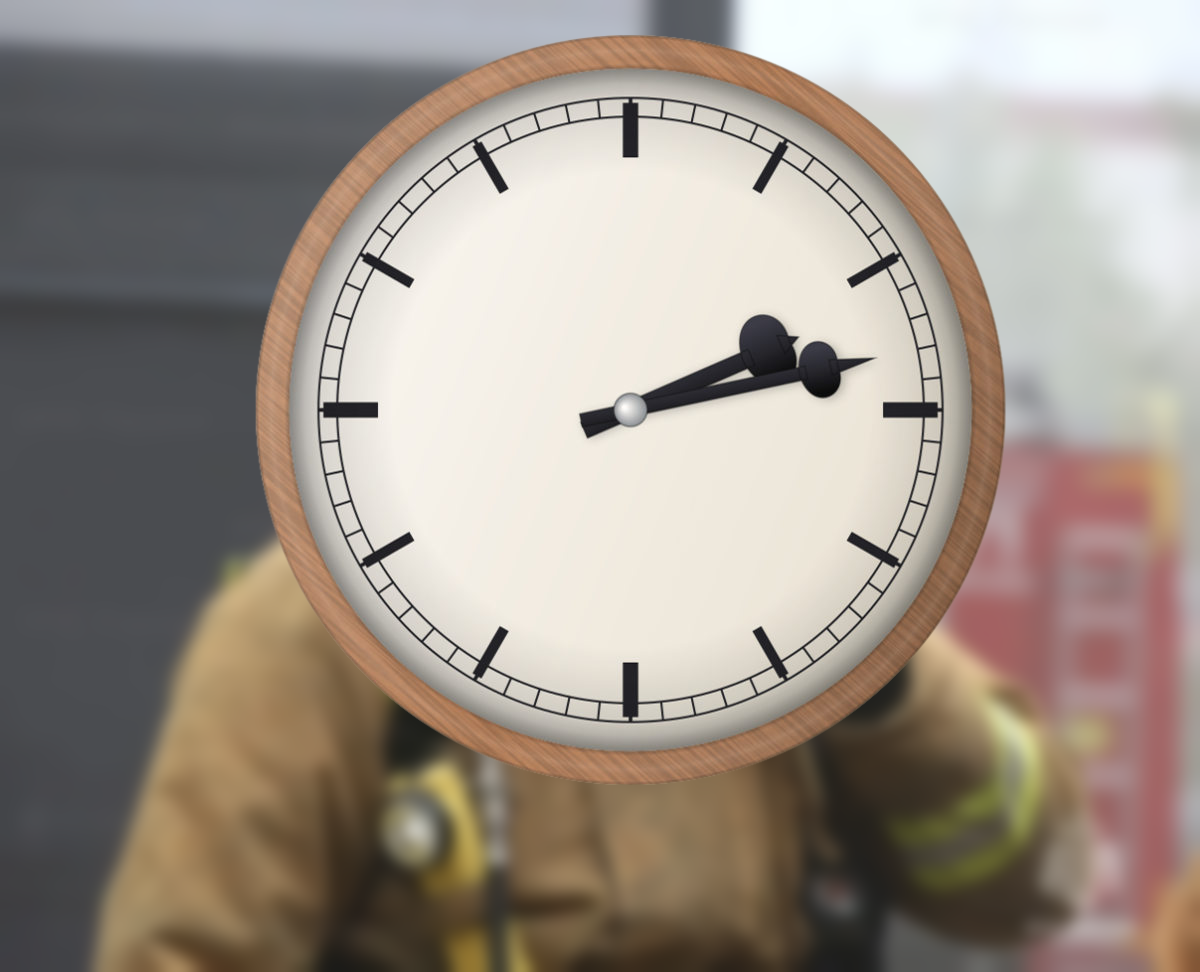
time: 2:13
